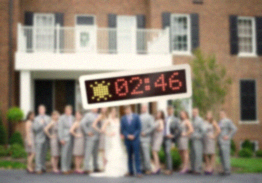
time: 2:46
